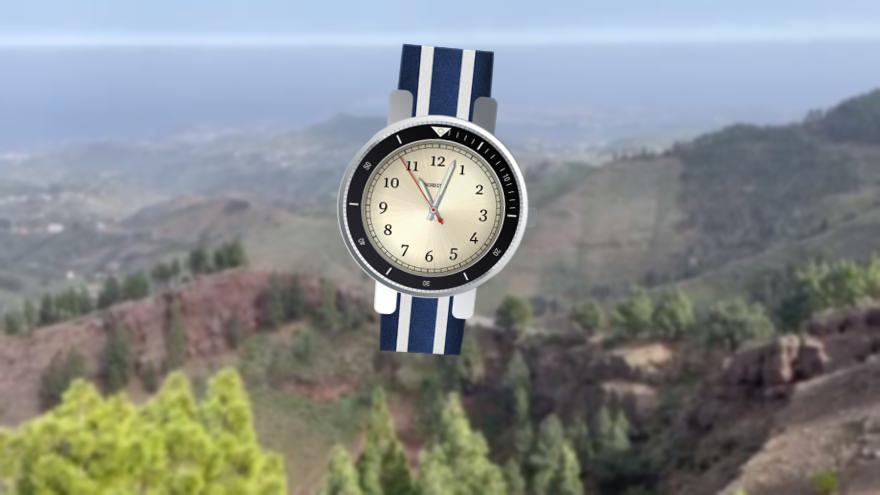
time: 11:02:54
